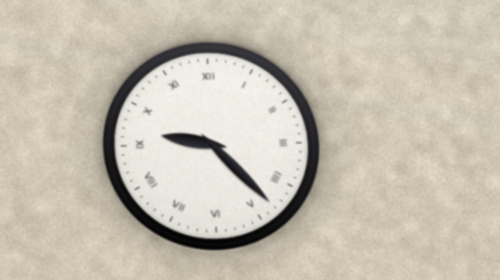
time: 9:23
